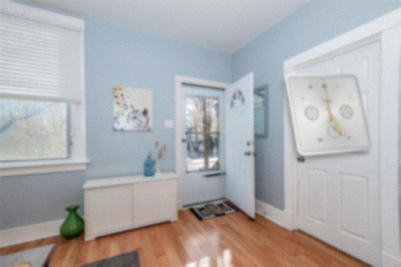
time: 5:26
